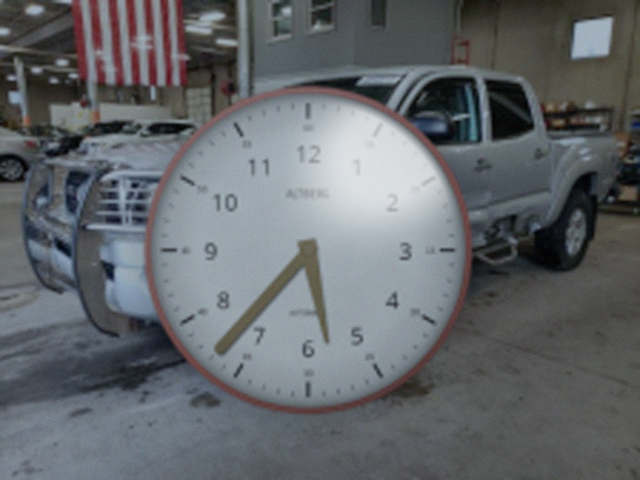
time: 5:37
